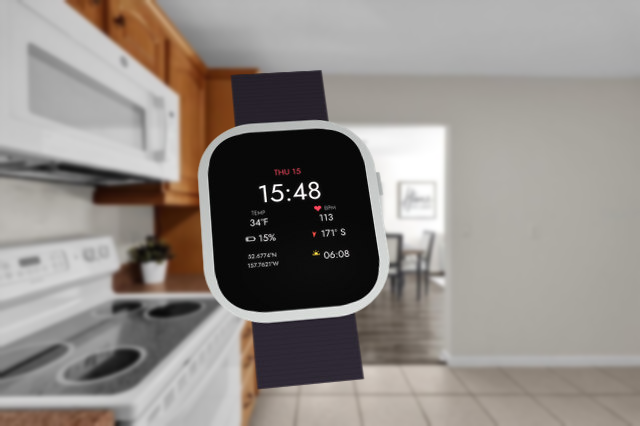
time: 15:48
